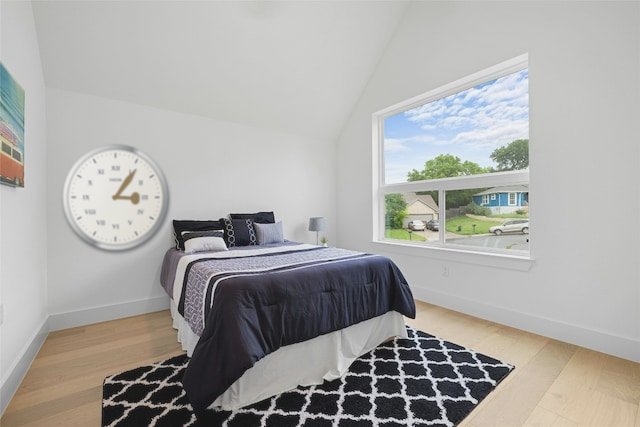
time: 3:06
